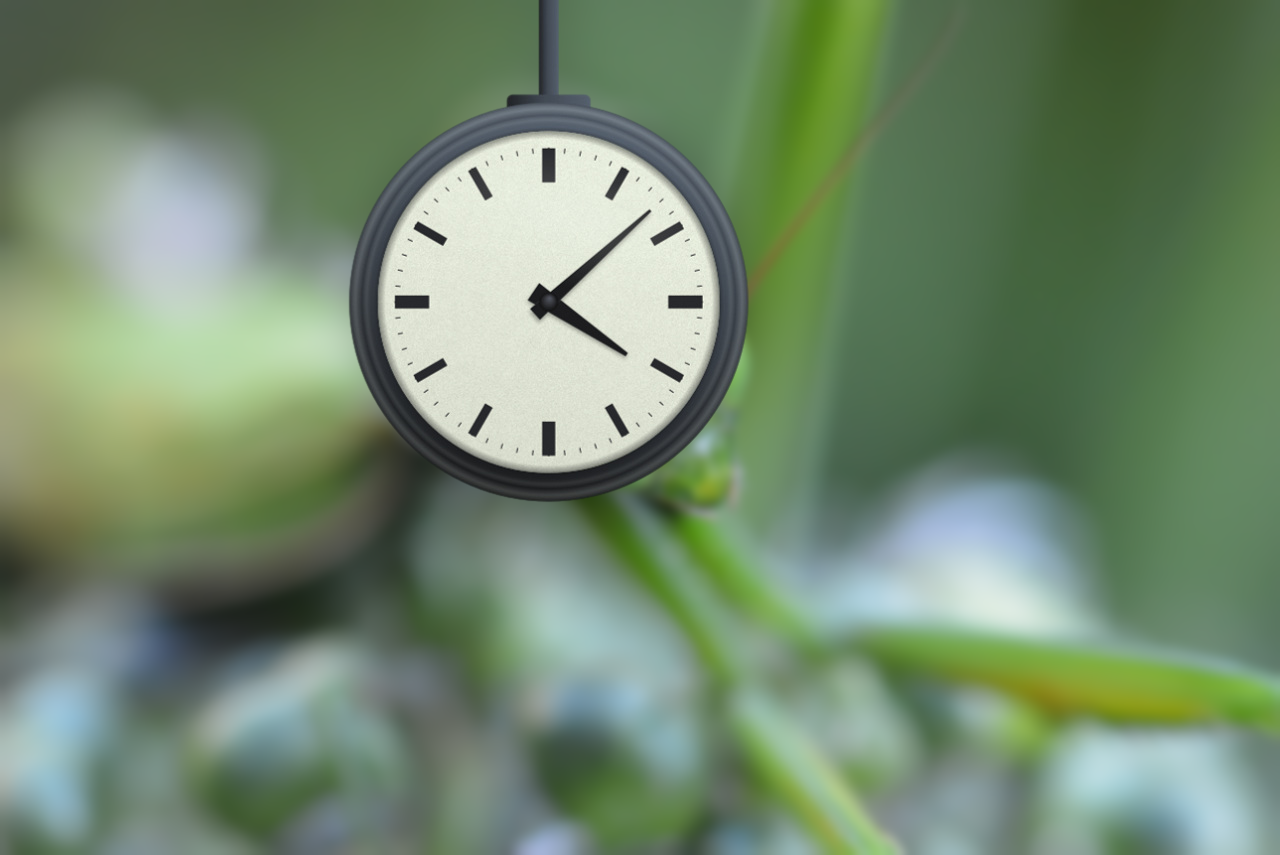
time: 4:08
